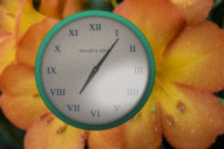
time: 7:06
